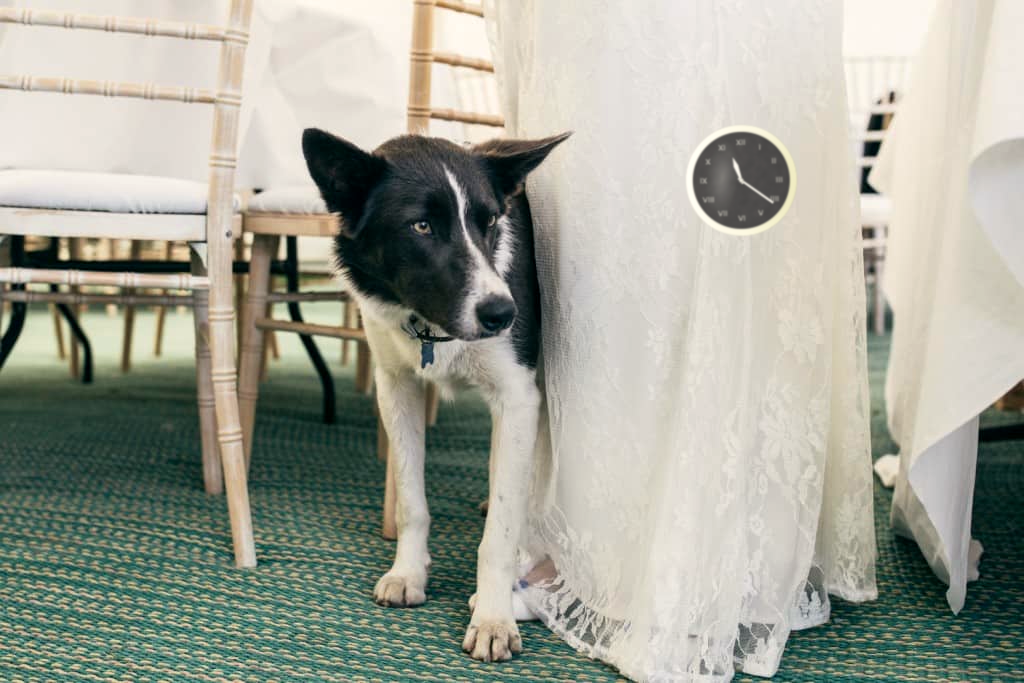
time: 11:21
